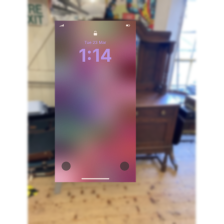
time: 1:14
